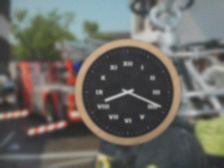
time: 8:19
